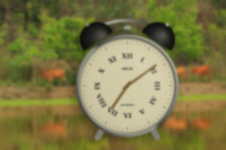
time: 7:09
